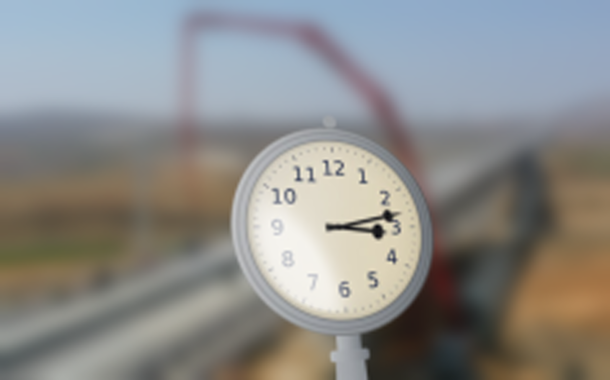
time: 3:13
